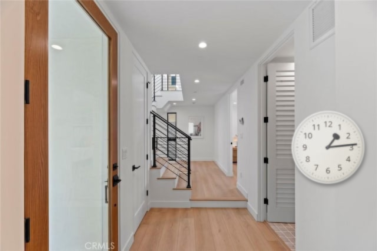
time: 1:14
